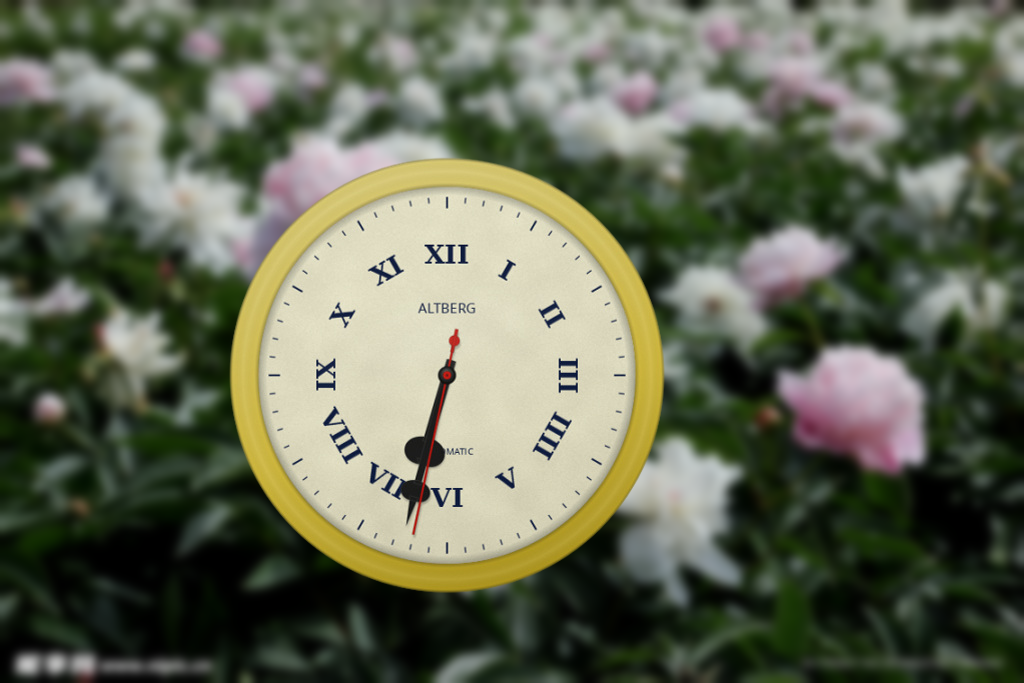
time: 6:32:32
